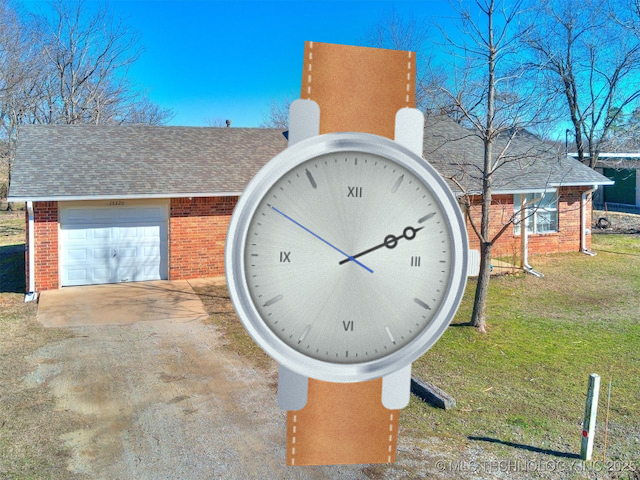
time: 2:10:50
